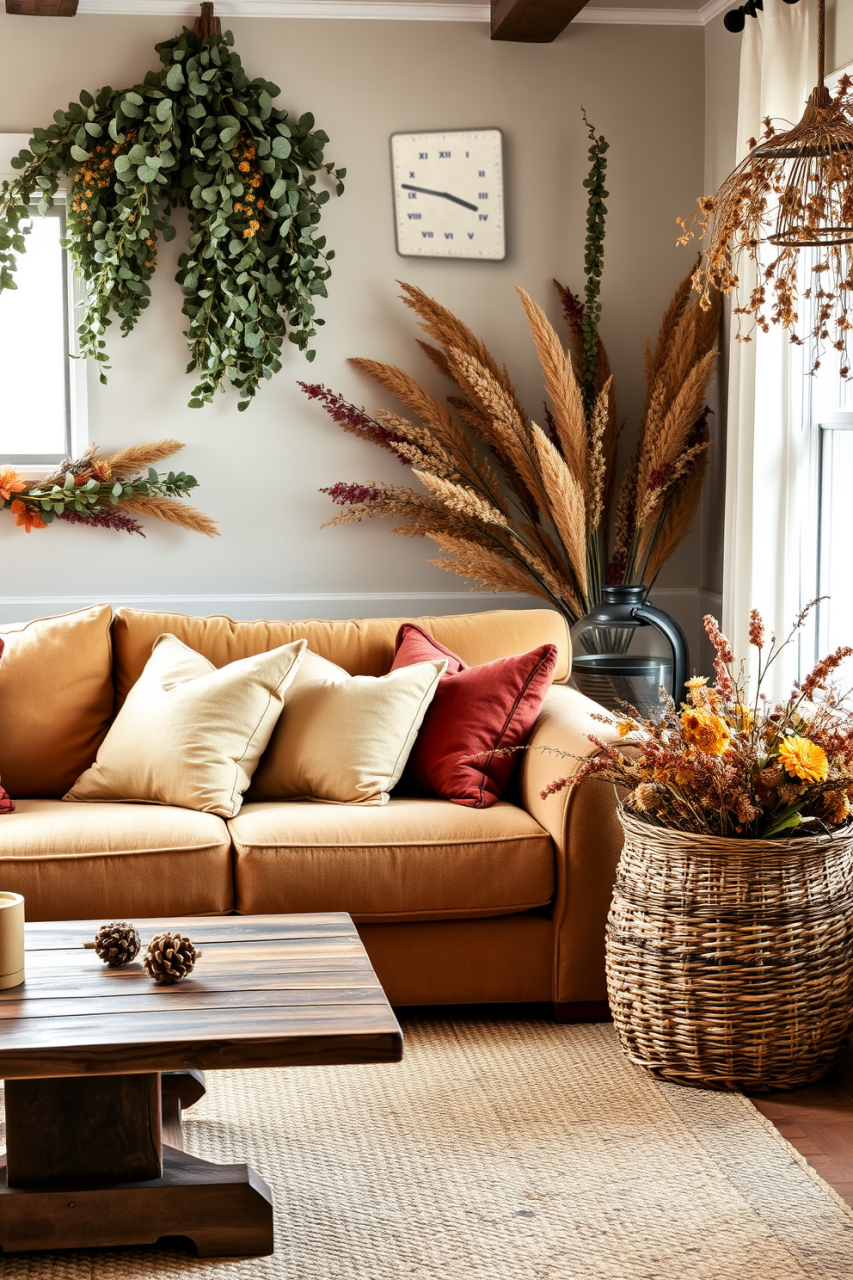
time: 3:47
